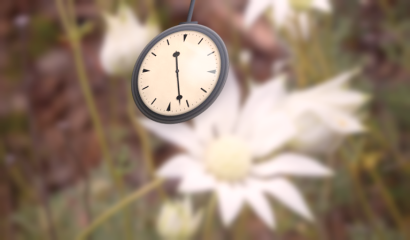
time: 11:27
